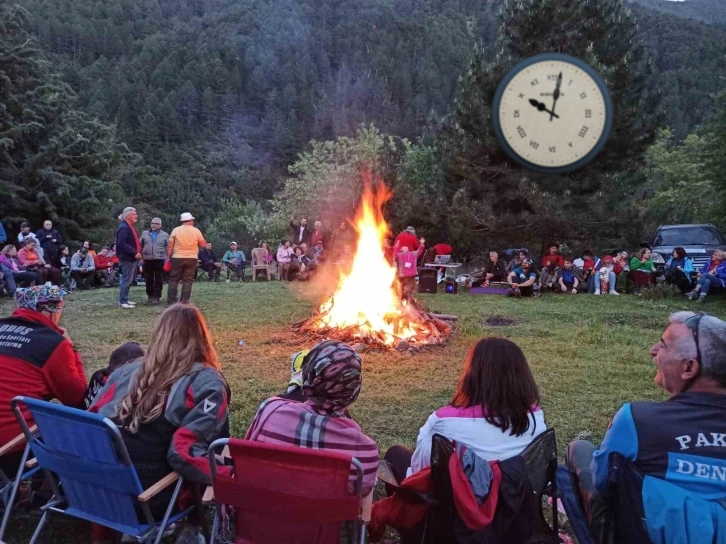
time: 10:02
